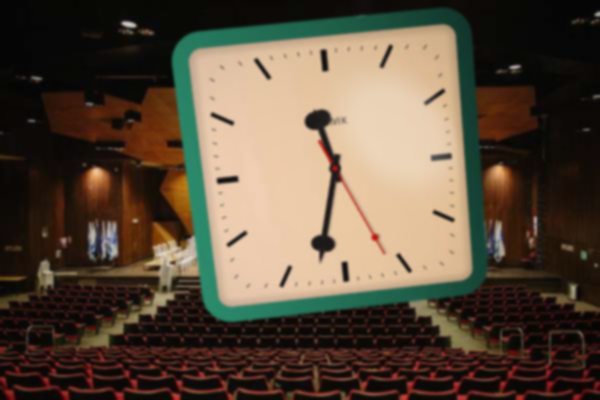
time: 11:32:26
